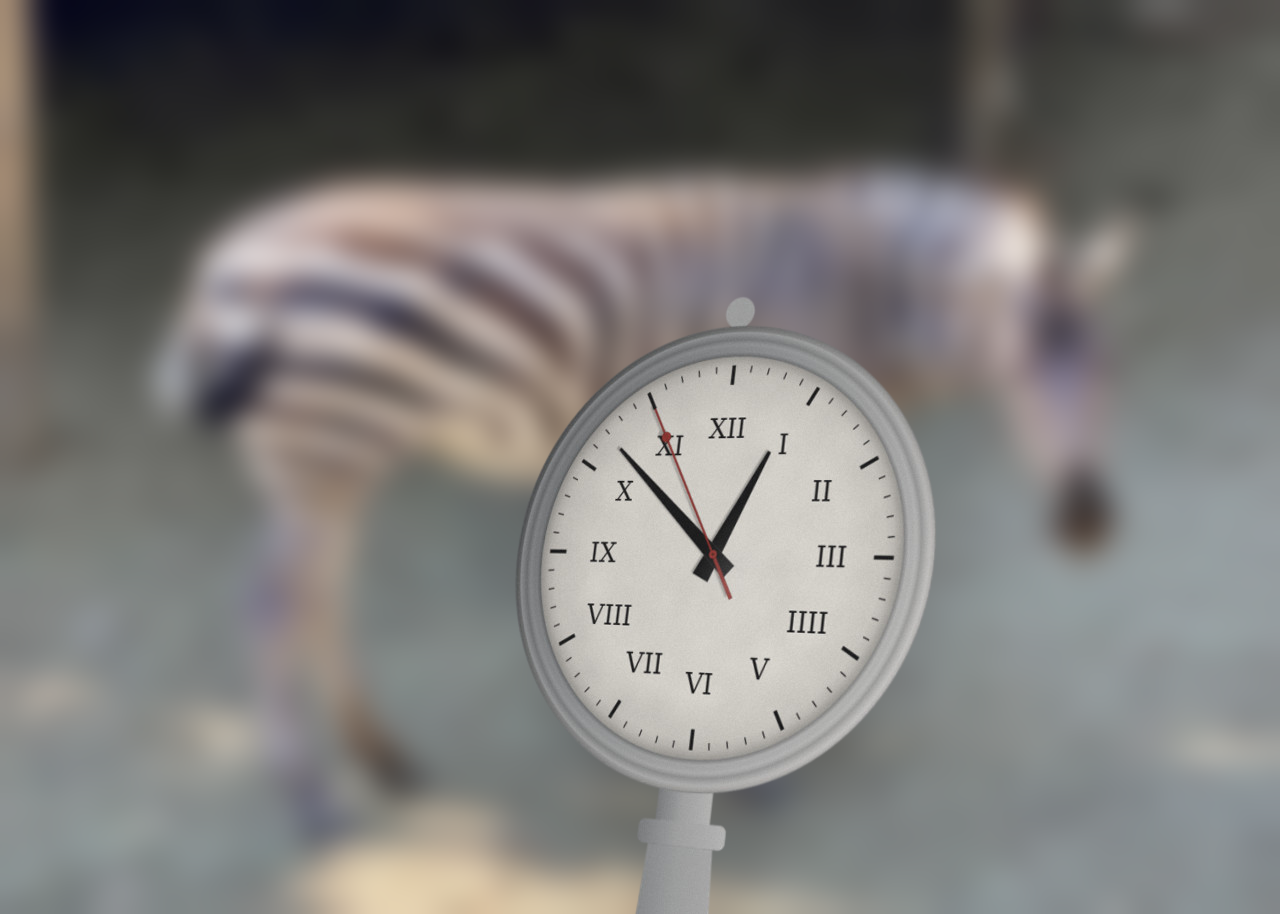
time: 12:51:55
